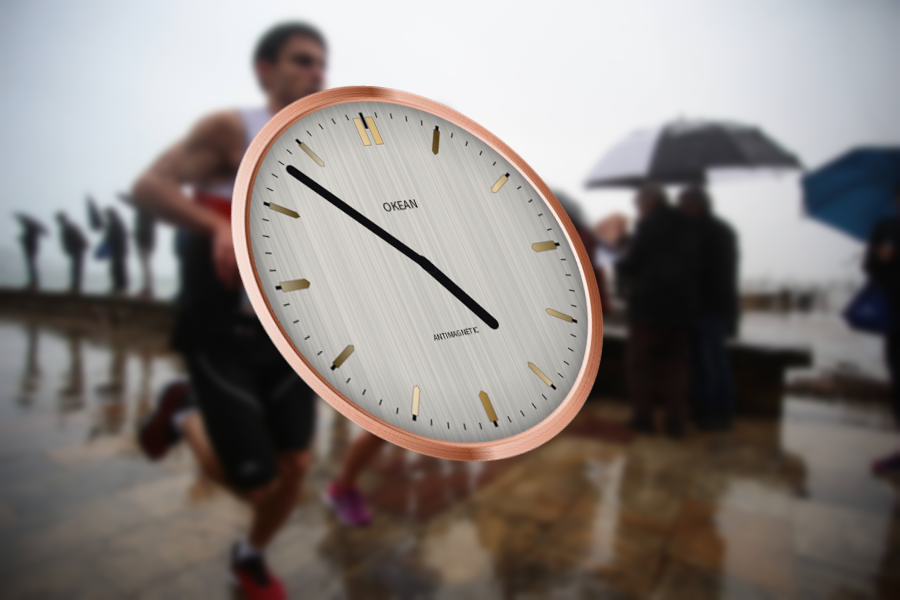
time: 4:53
